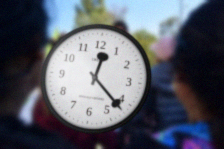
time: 12:22
